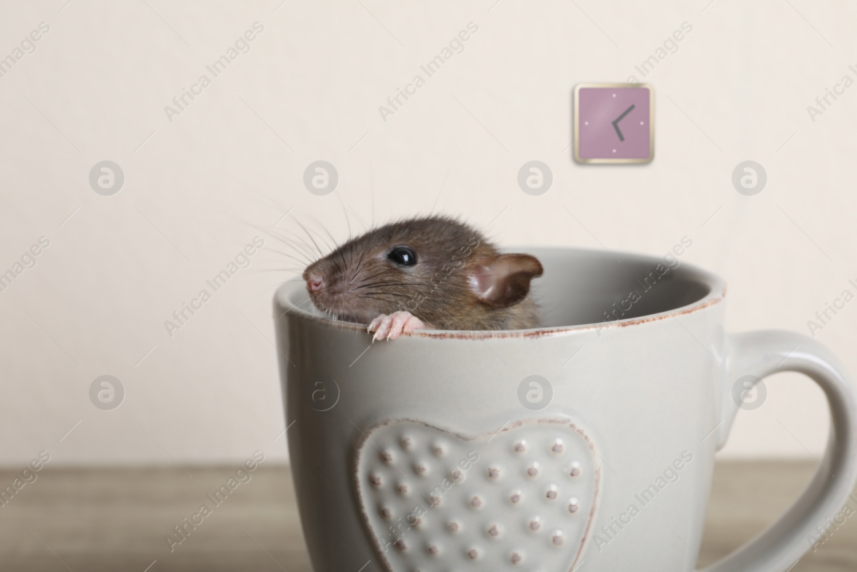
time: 5:08
